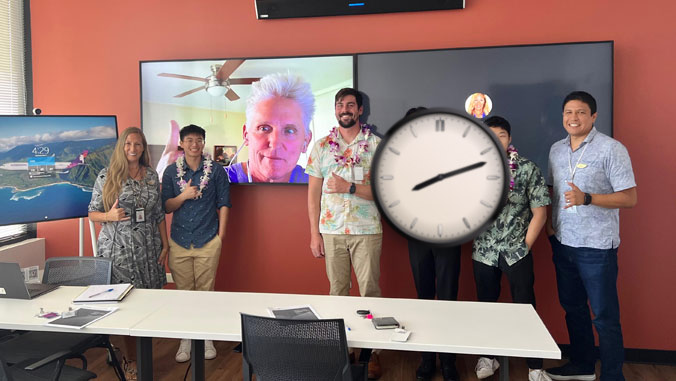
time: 8:12
